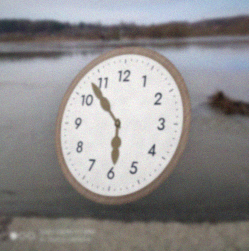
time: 5:53
